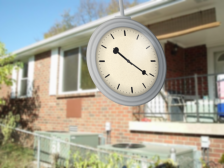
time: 10:21
